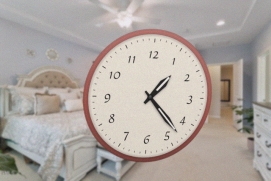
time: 1:23
